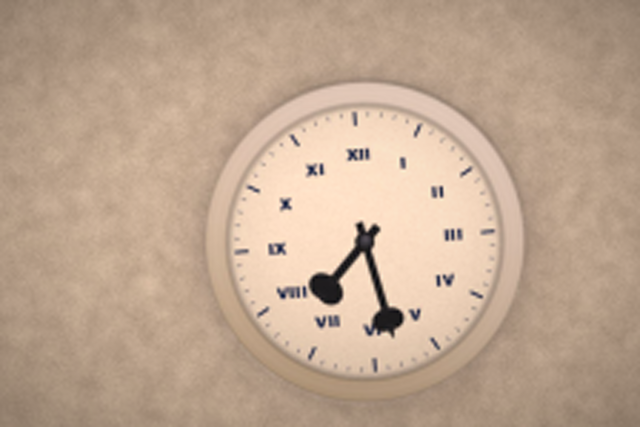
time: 7:28
